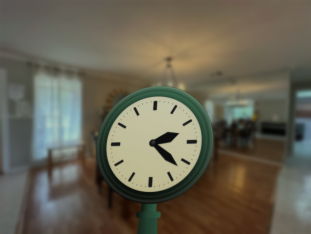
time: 2:22
